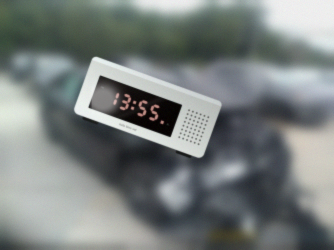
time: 13:55
